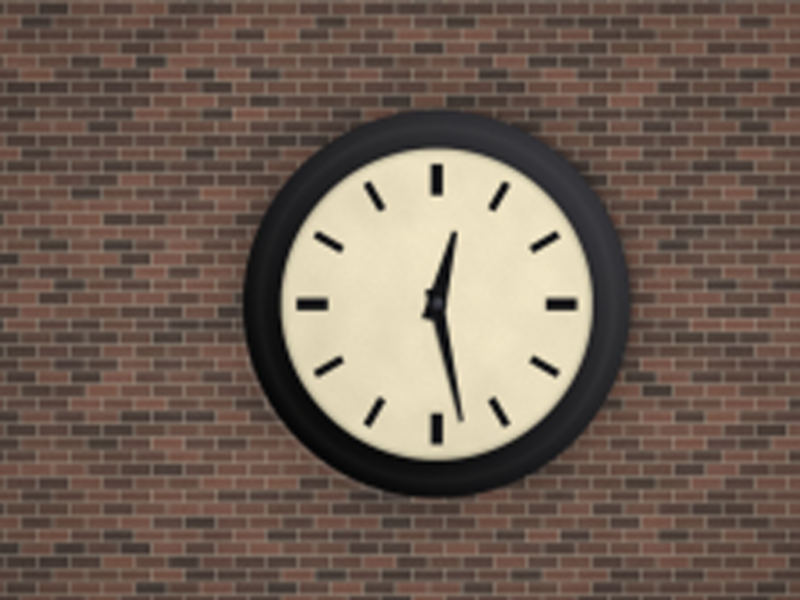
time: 12:28
